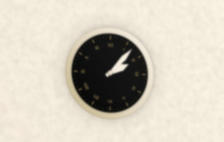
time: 2:07
